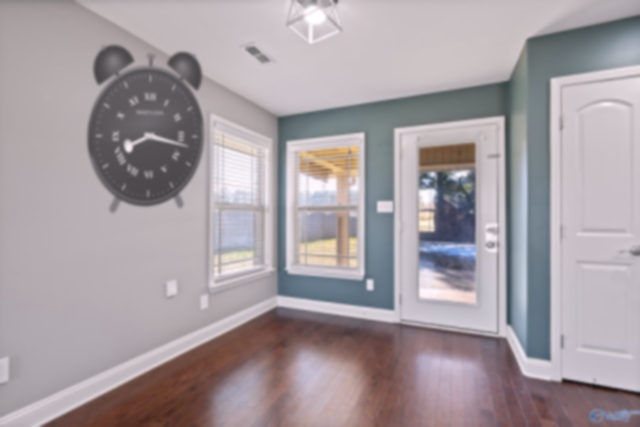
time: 8:17
